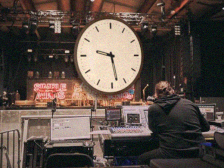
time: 9:28
